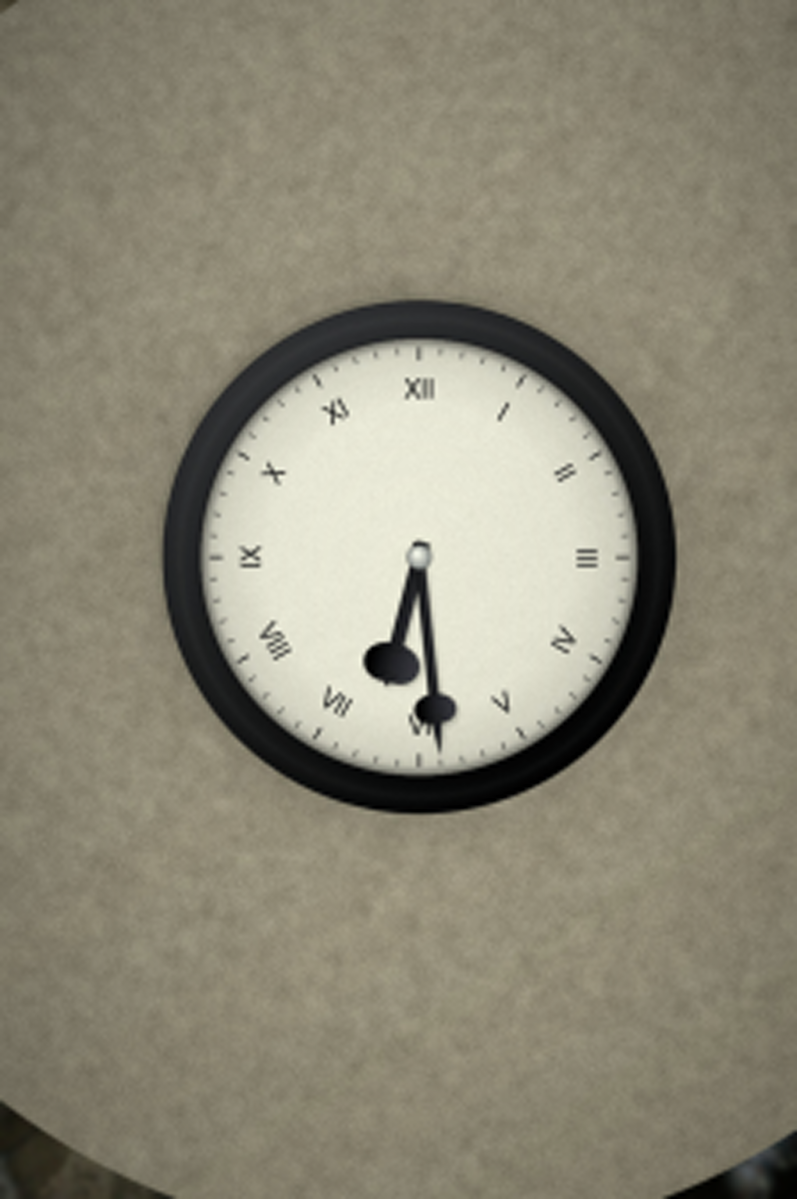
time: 6:29
